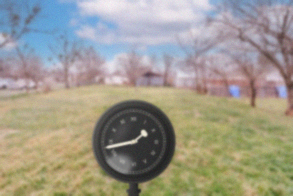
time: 1:43
